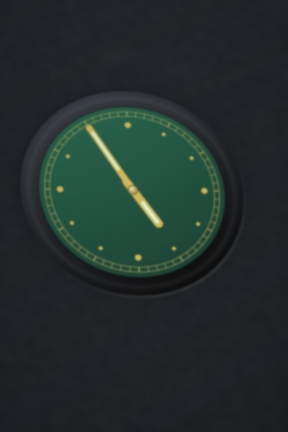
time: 4:55
